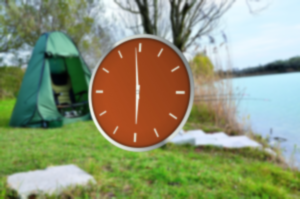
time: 5:59
